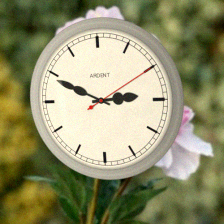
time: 2:49:10
